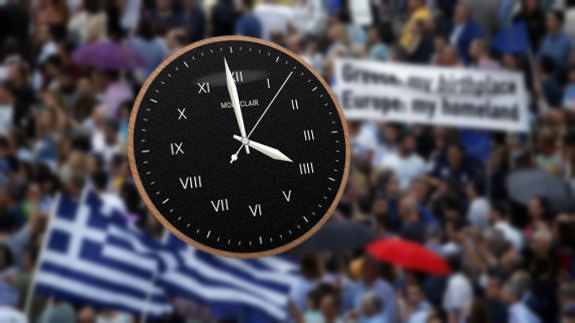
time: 3:59:07
